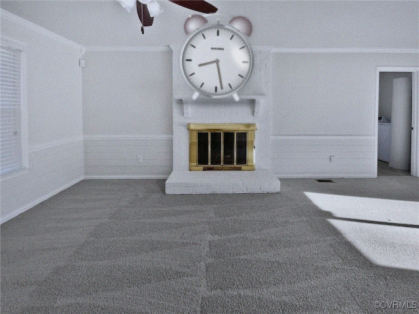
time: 8:28
